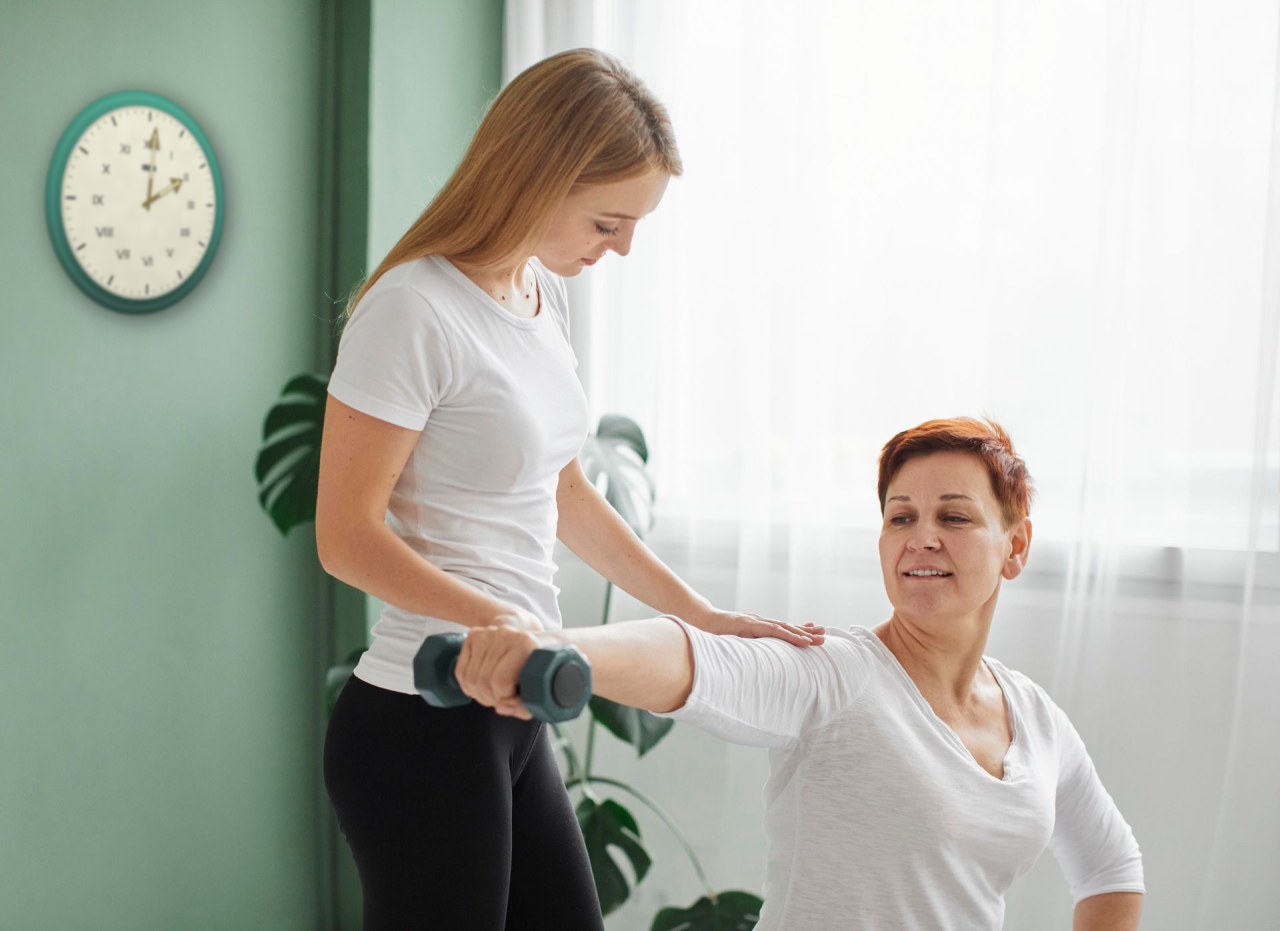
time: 2:01
